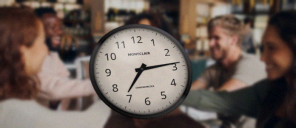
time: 7:14
